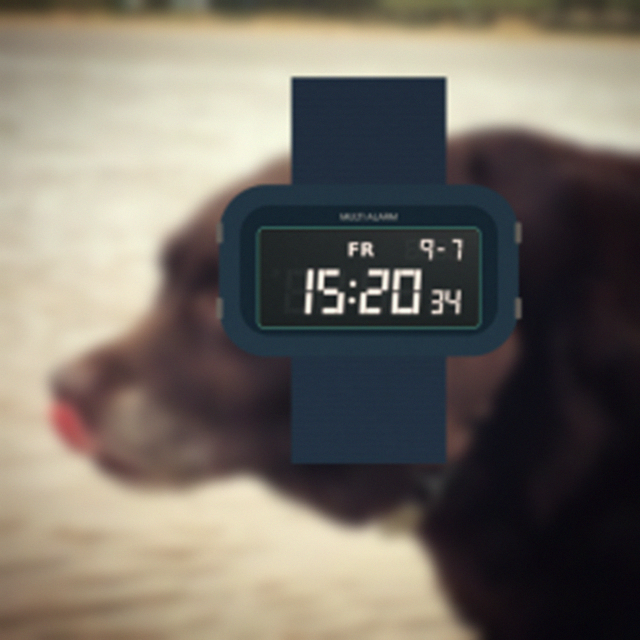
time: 15:20:34
